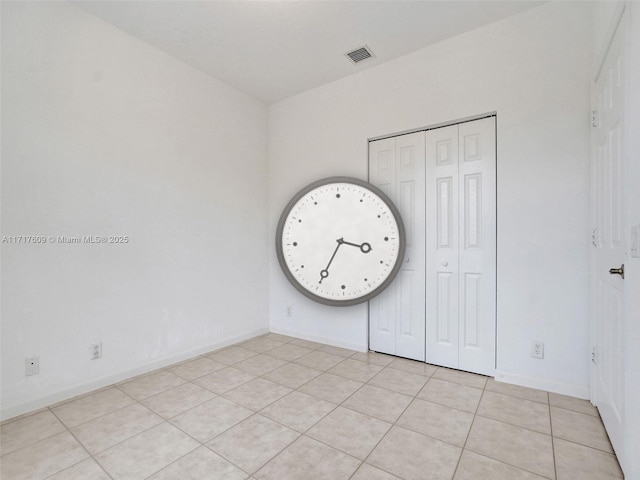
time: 3:35
